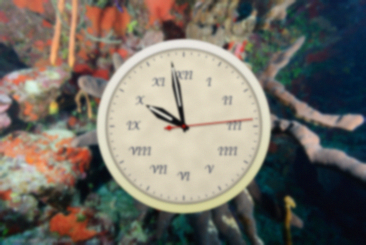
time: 9:58:14
